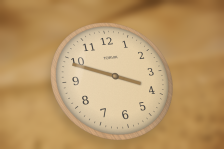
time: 3:49
